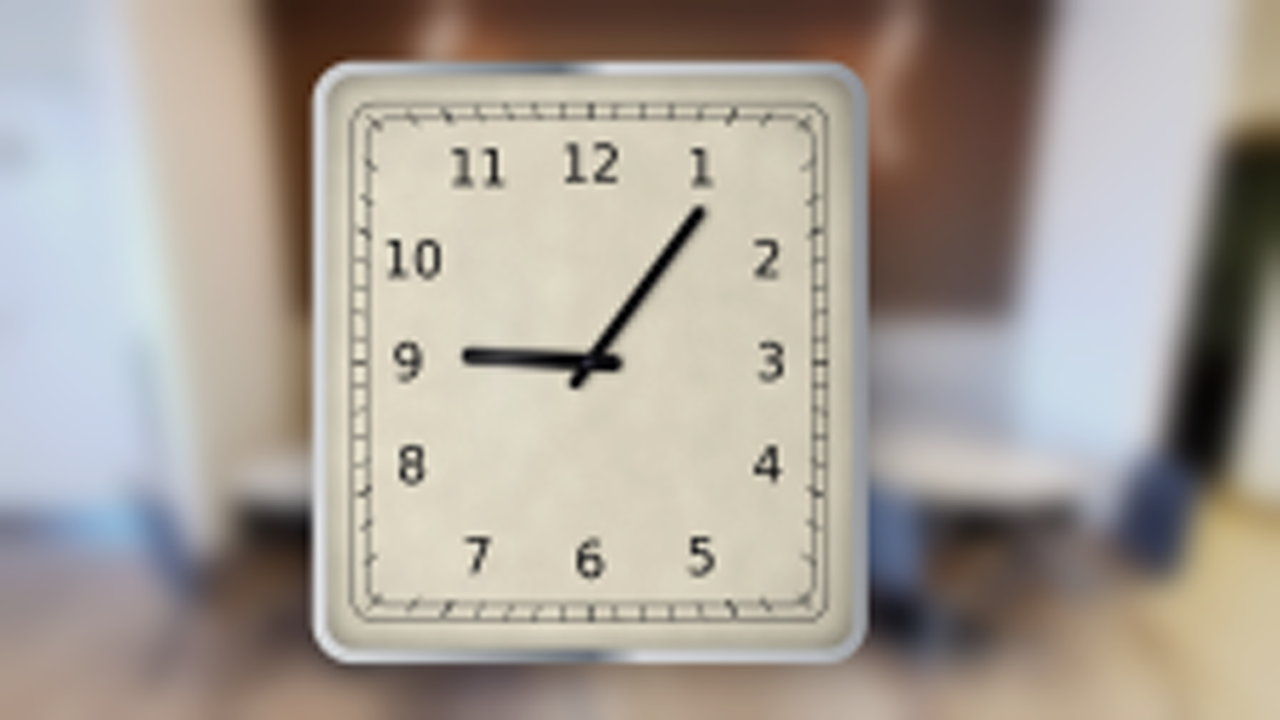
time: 9:06
